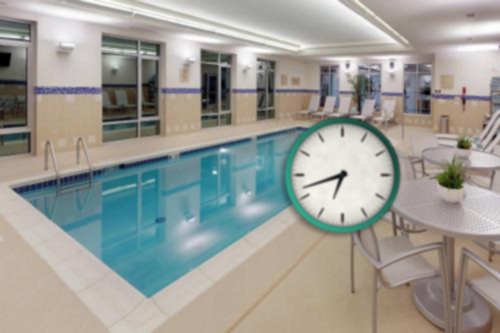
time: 6:42
